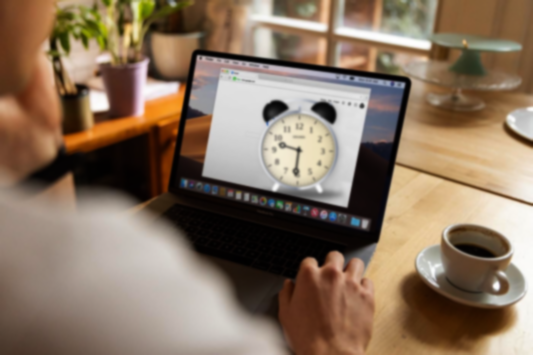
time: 9:31
